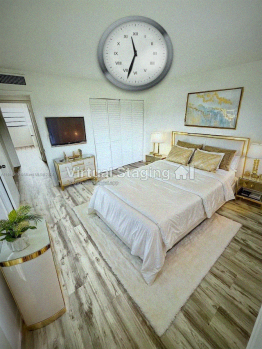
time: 11:33
